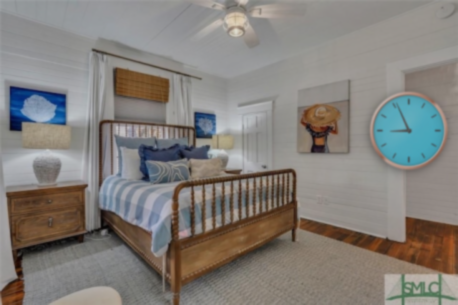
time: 8:56
